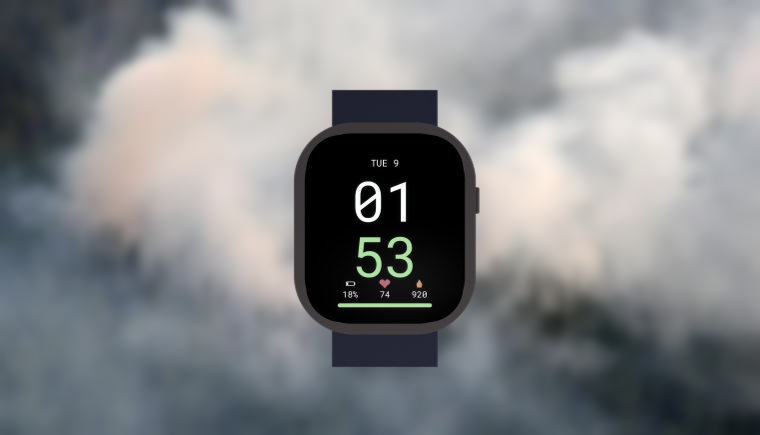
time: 1:53
